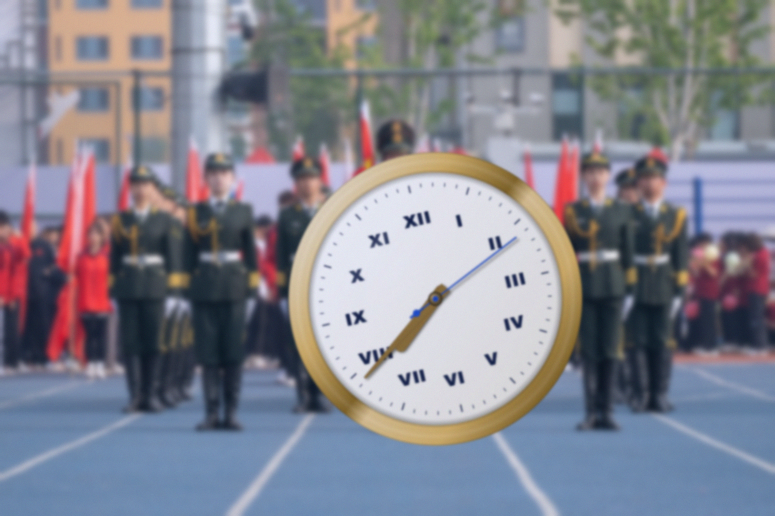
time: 7:39:11
